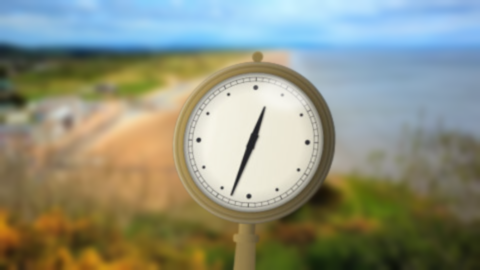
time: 12:33
